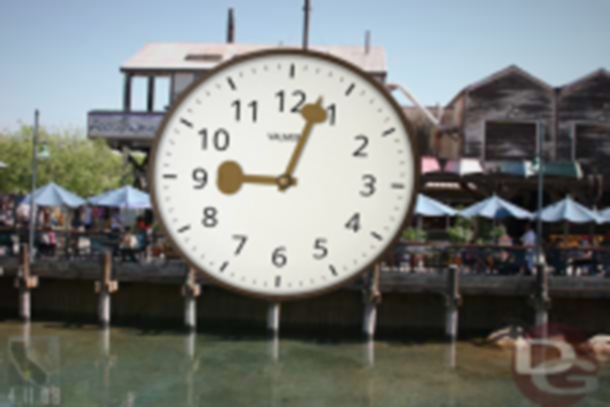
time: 9:03
